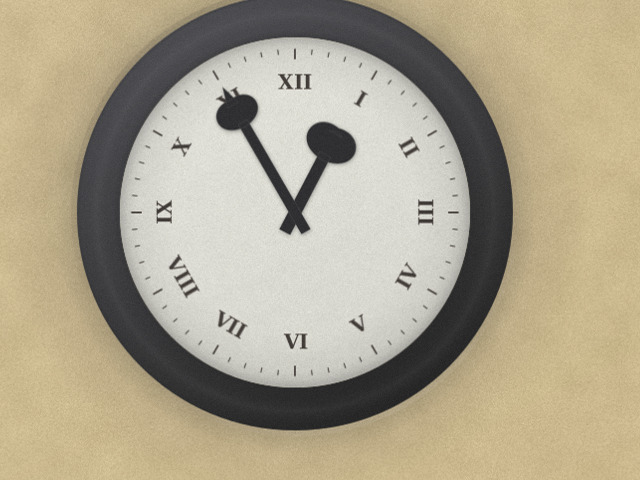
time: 12:55
